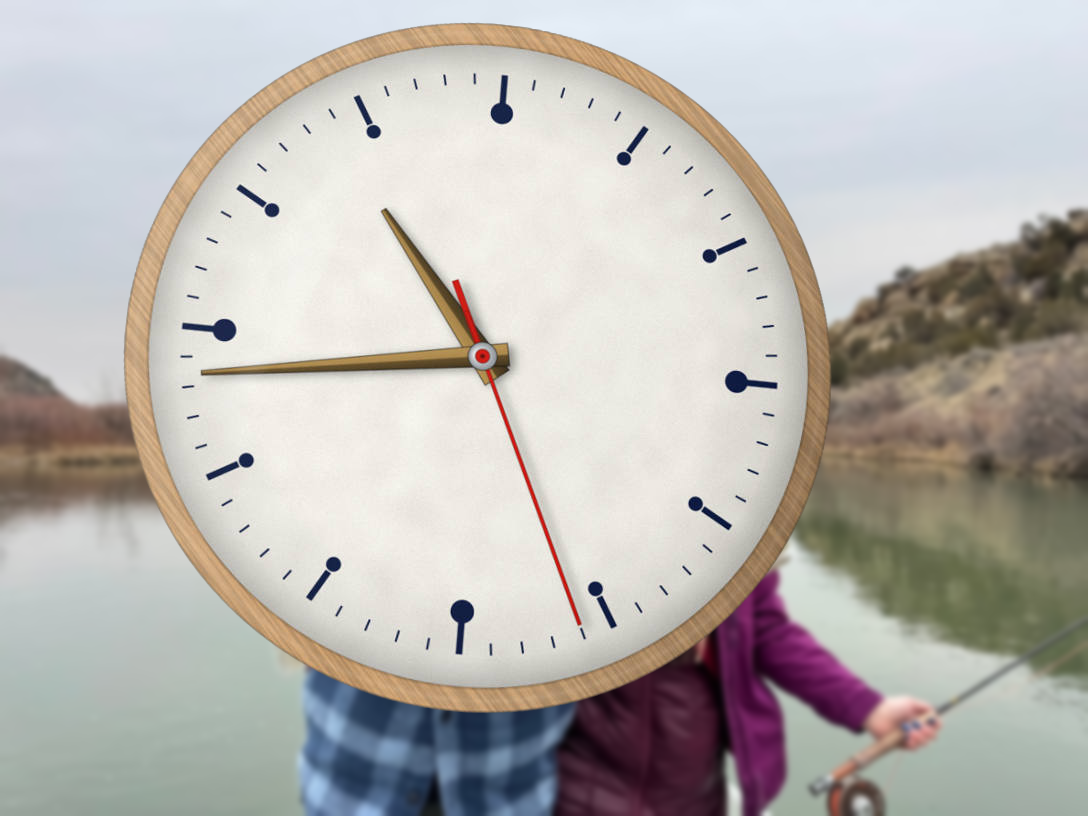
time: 10:43:26
